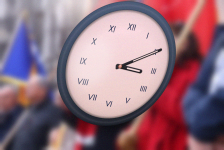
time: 3:10
